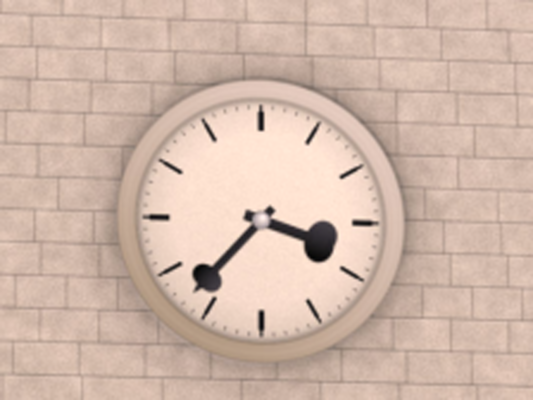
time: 3:37
